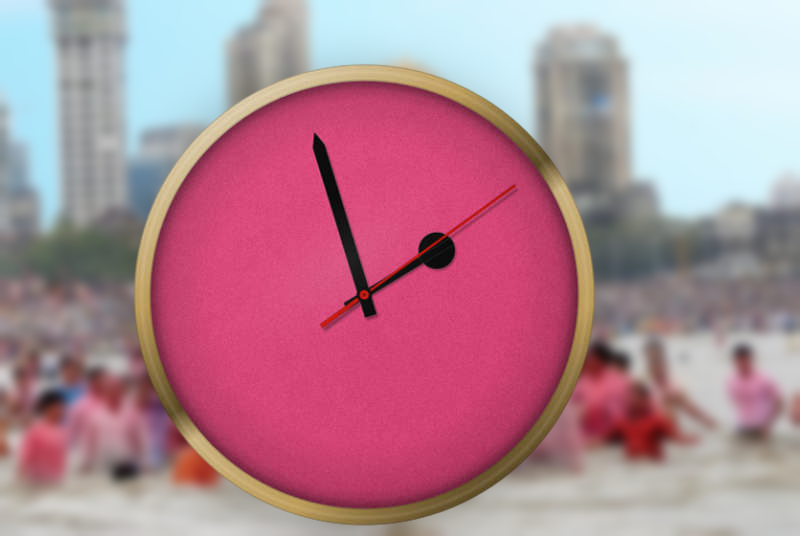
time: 1:57:09
